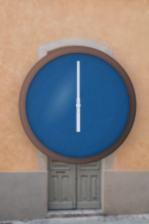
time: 6:00
